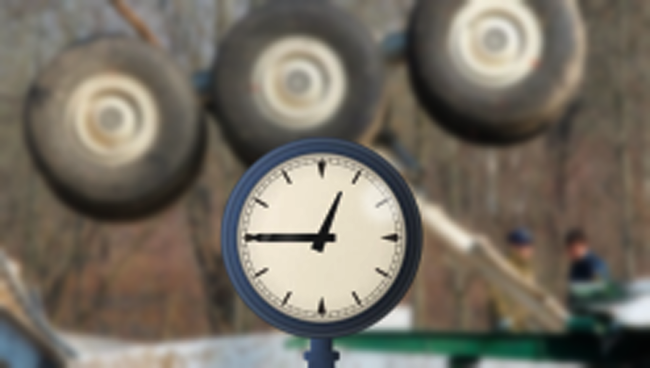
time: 12:45
